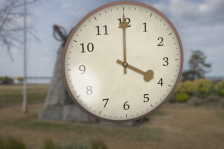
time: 4:00
